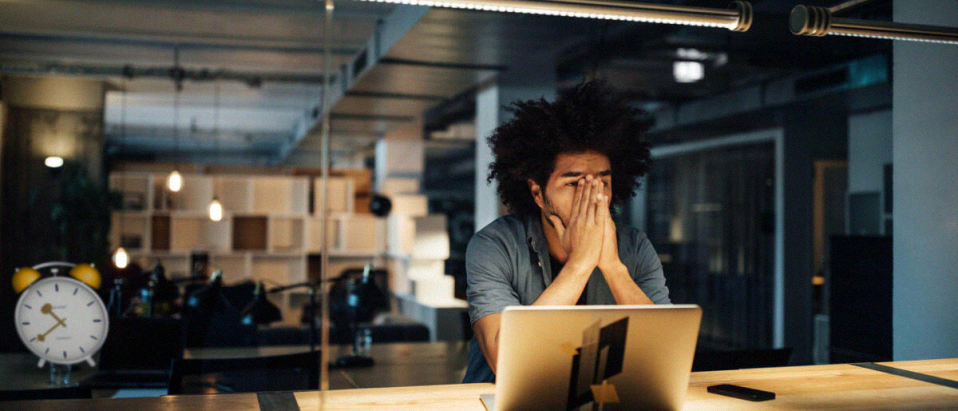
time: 10:39
